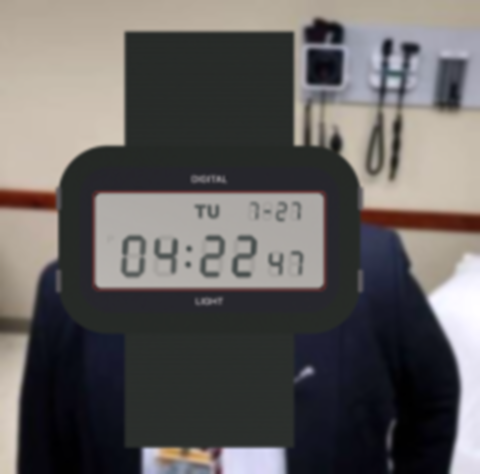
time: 4:22:47
